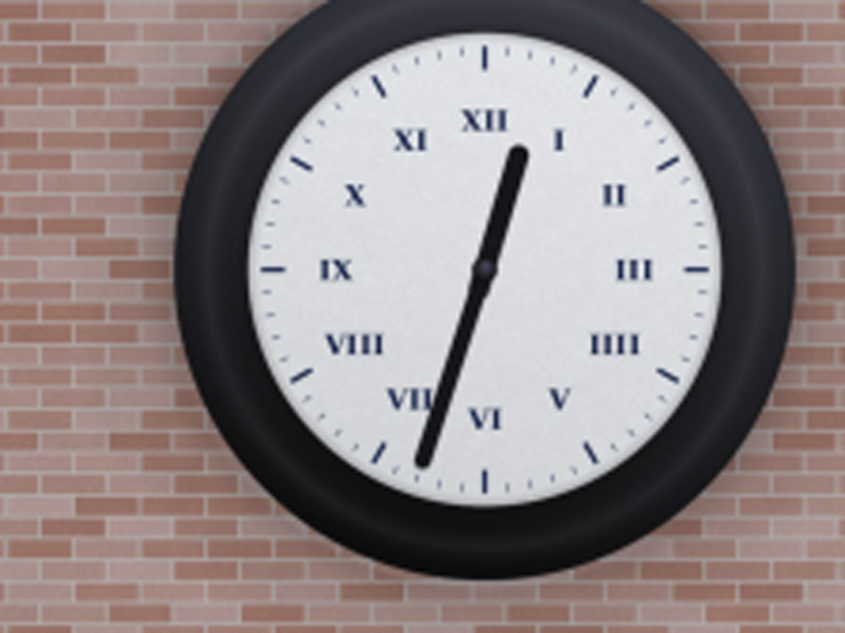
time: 12:33
